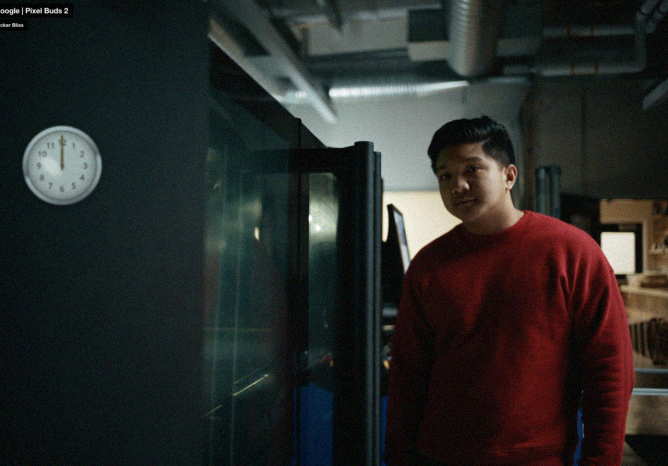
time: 12:00
